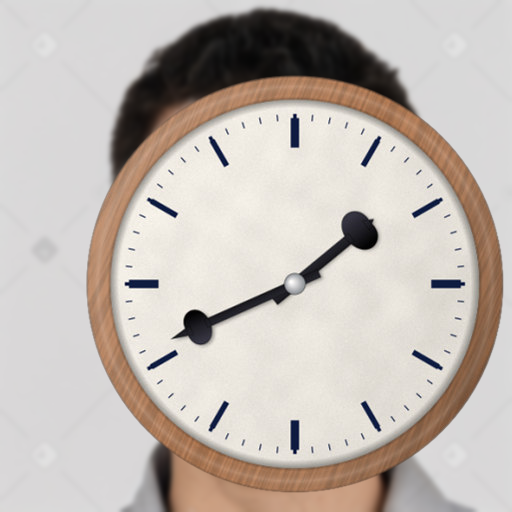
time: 1:41
